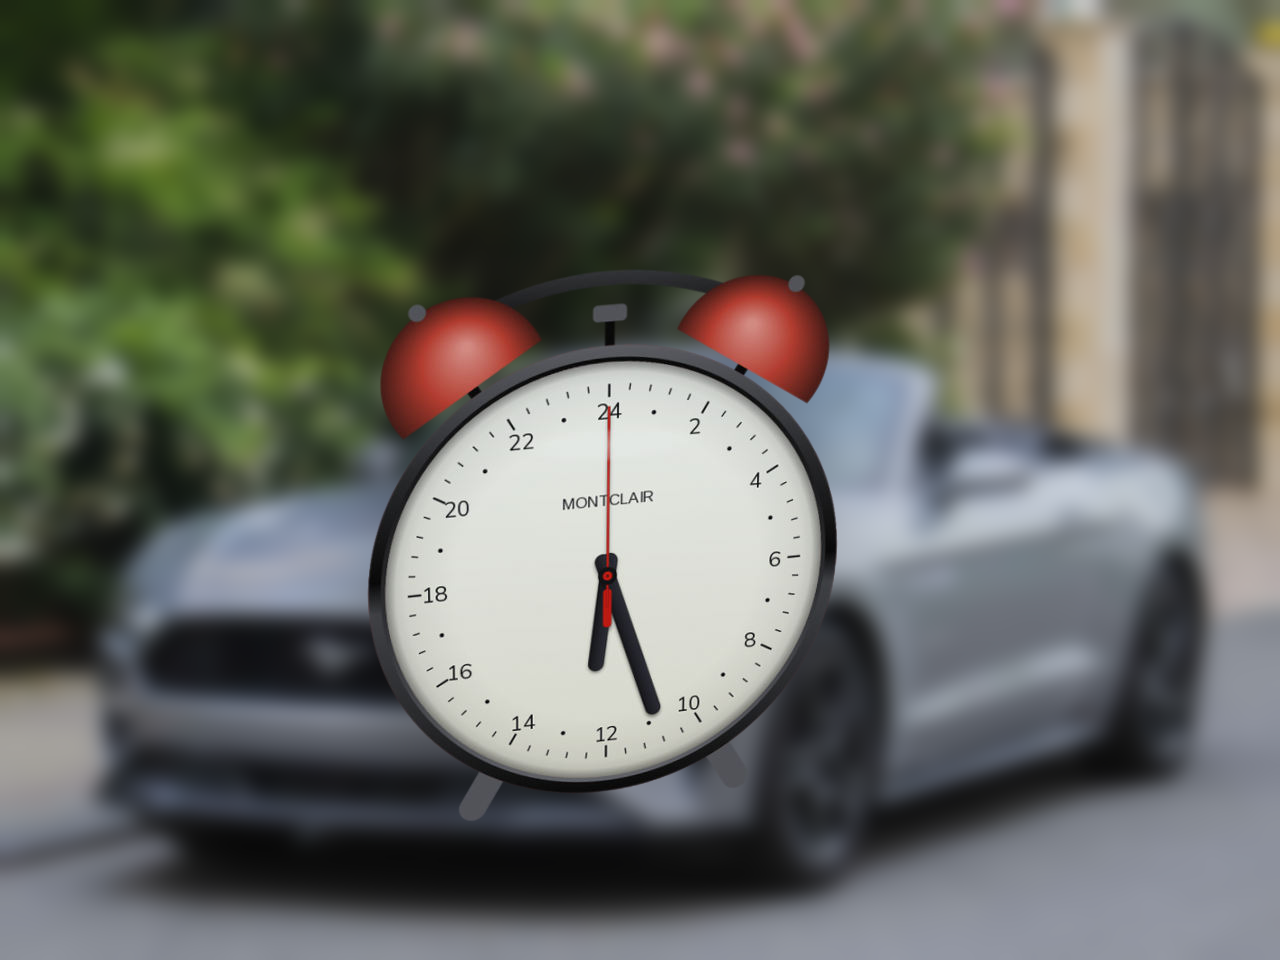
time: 12:27:00
